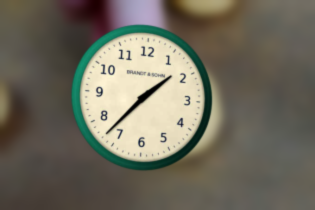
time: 1:37
